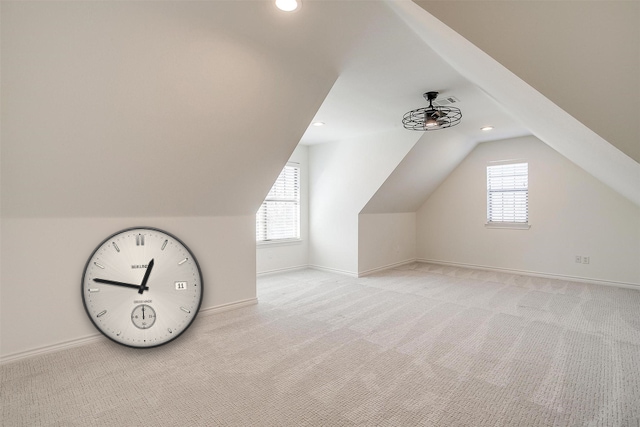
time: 12:47
